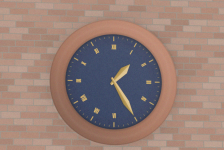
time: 1:25
